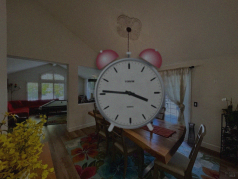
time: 3:46
